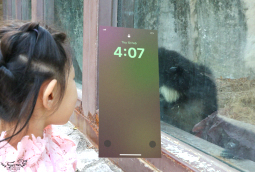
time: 4:07
